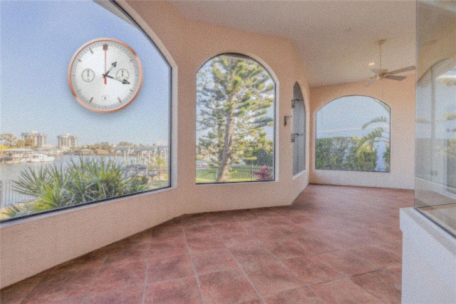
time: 1:18
